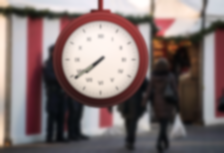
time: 7:39
